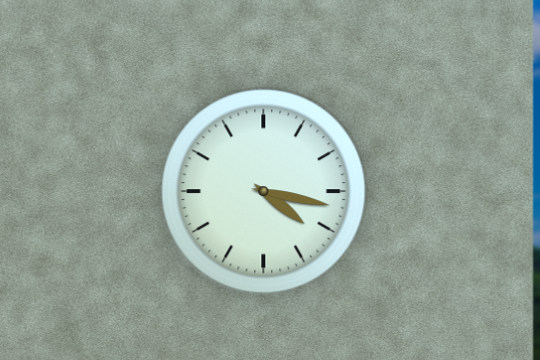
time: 4:17
